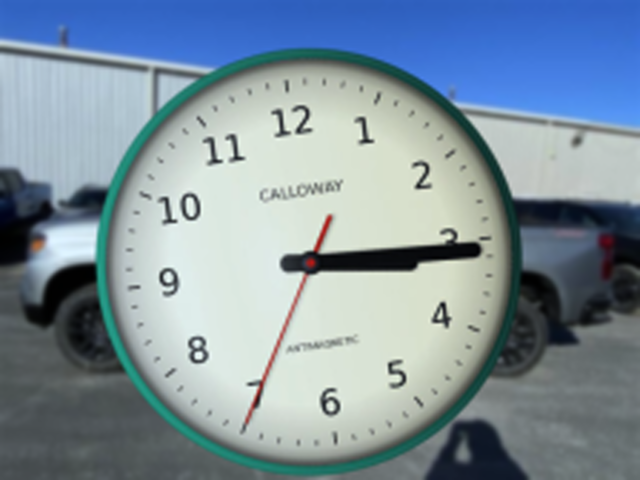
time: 3:15:35
